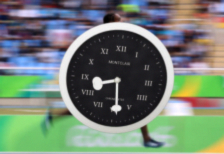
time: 8:29
